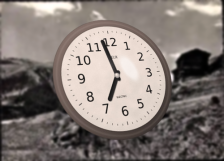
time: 6:58
